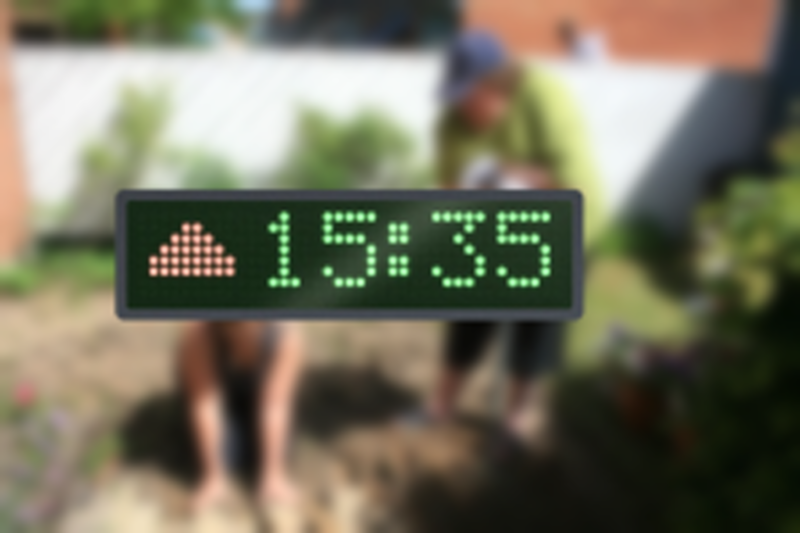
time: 15:35
